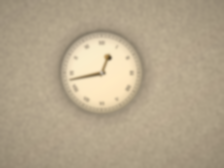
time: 12:43
